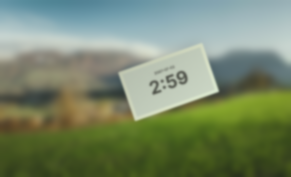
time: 2:59
